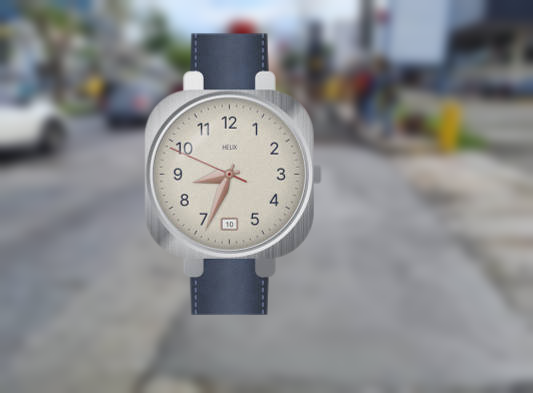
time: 8:33:49
